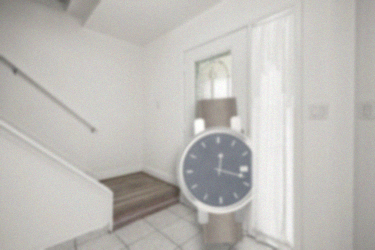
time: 12:18
